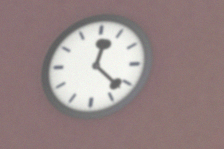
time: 12:22
